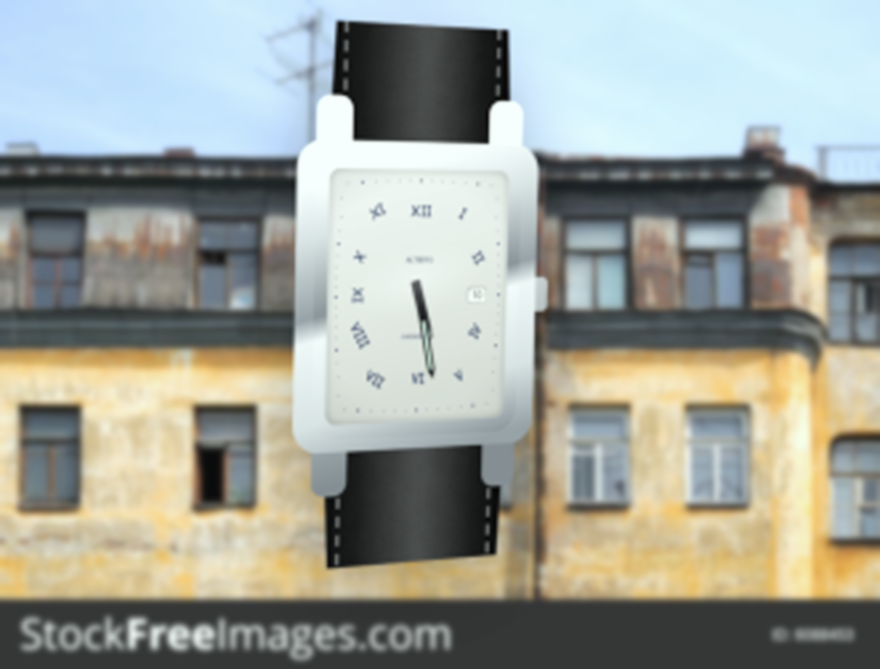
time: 5:28
